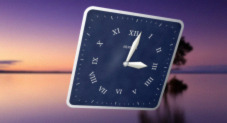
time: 3:02
